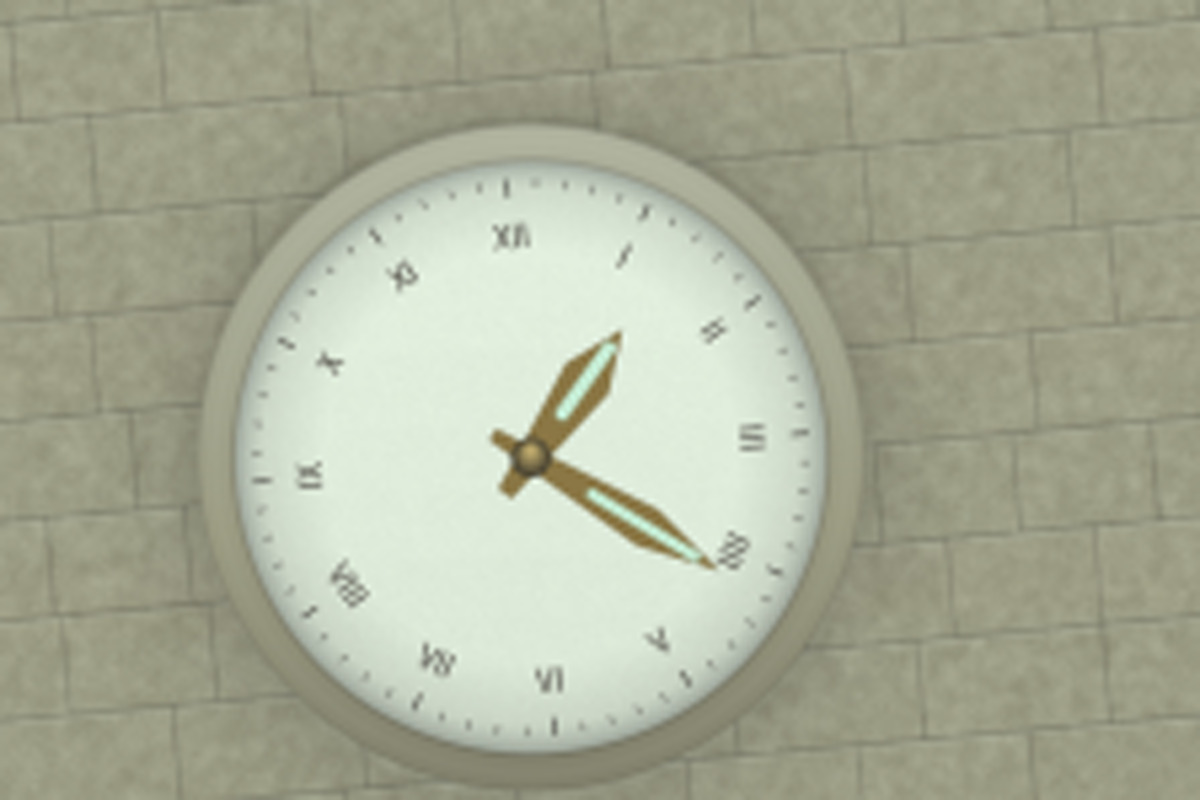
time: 1:21
